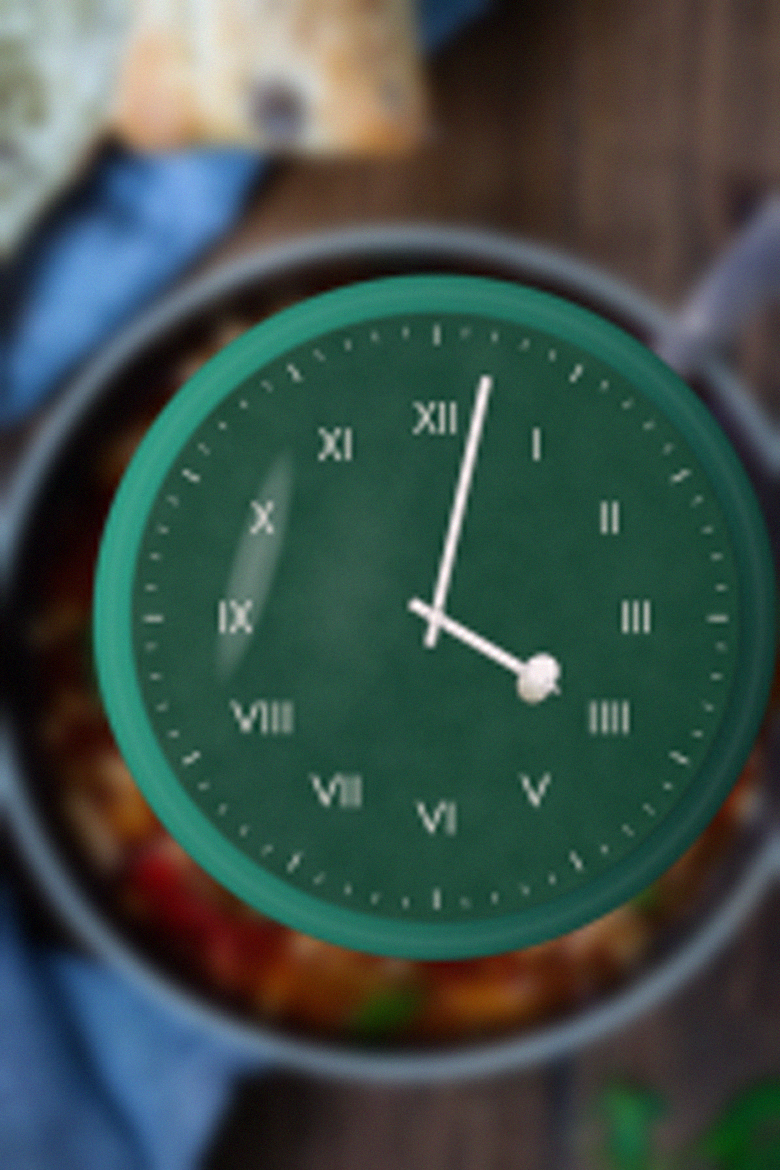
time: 4:02
